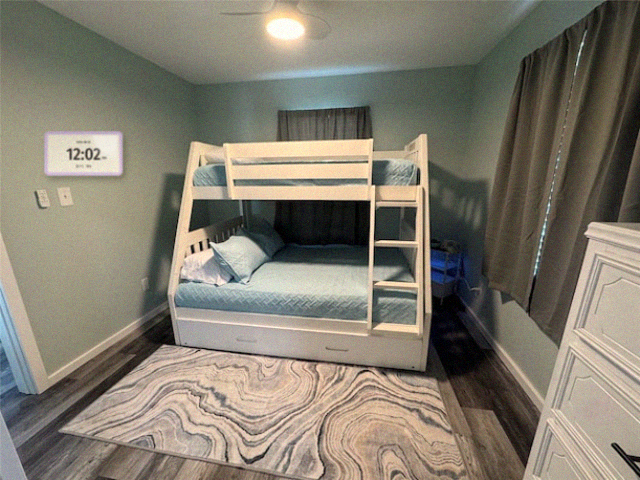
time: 12:02
